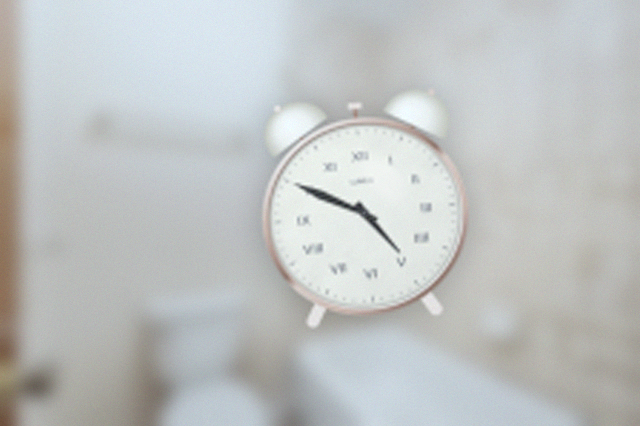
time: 4:50
